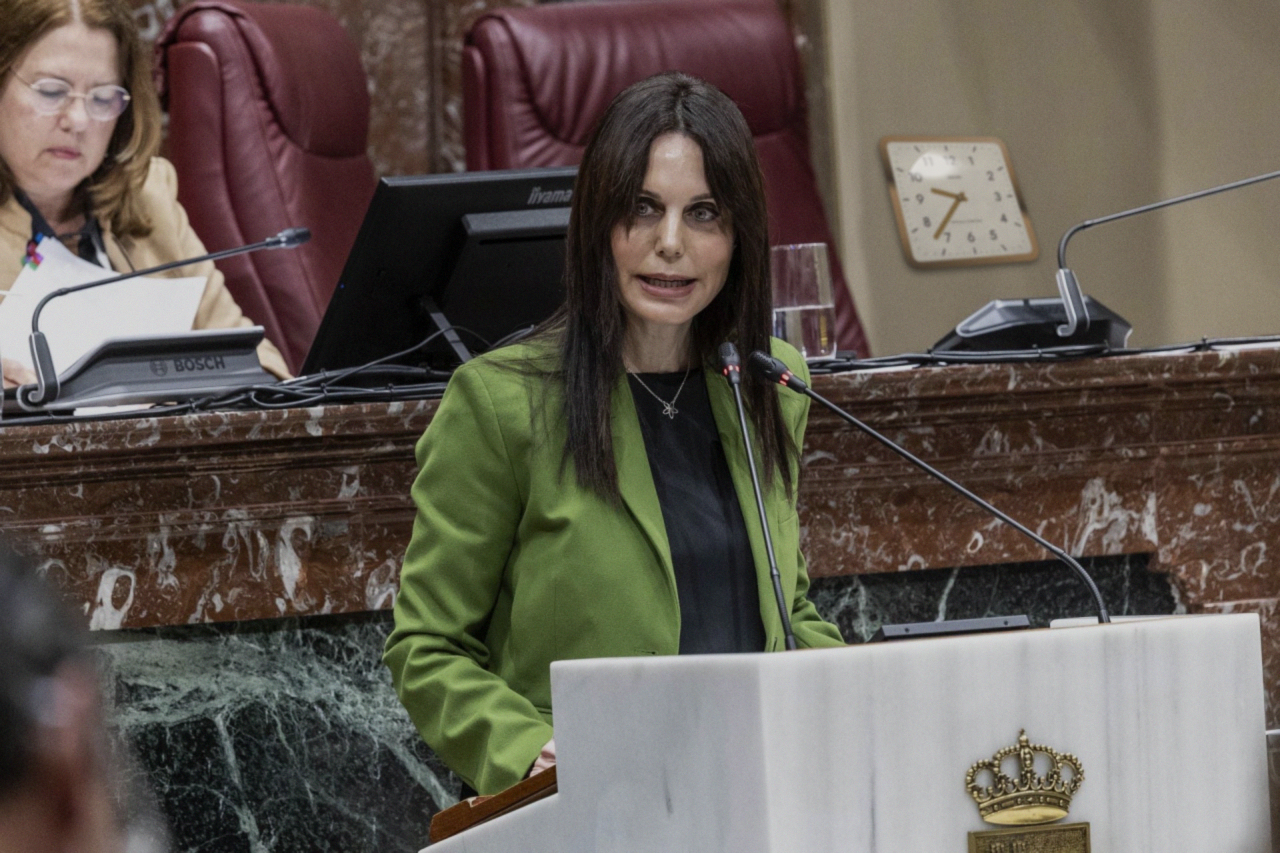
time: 9:37
